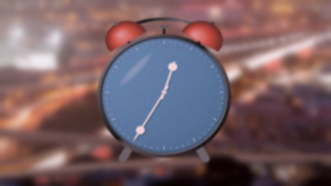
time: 12:35
